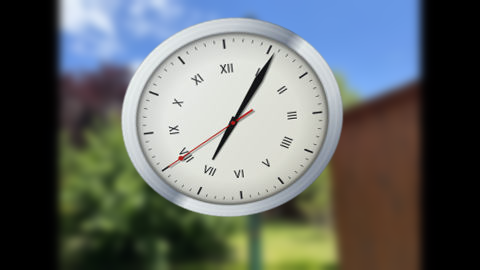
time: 7:05:40
